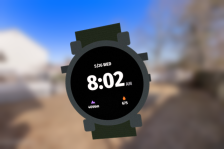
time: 8:02
